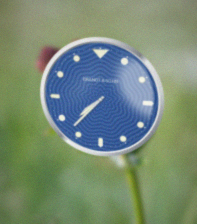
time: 7:37
